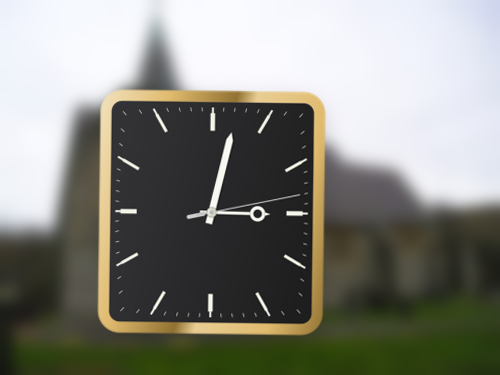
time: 3:02:13
